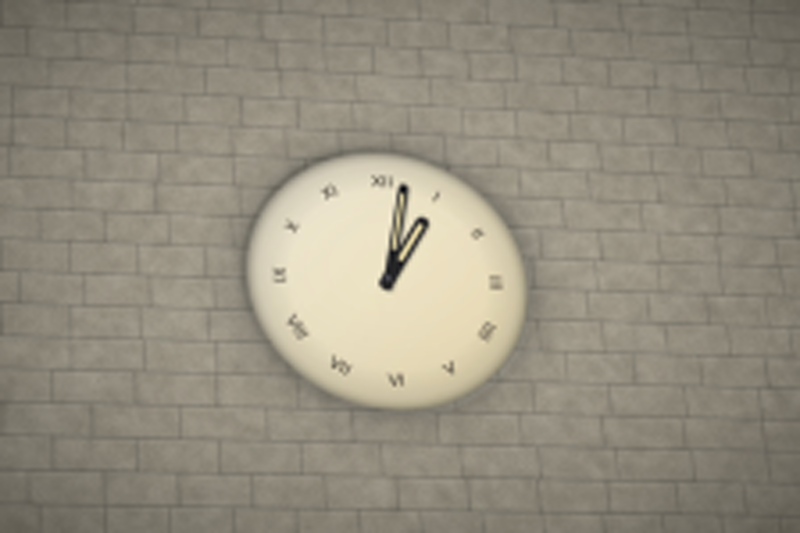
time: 1:02
